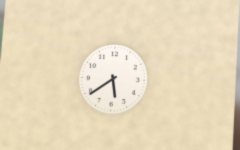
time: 5:39
